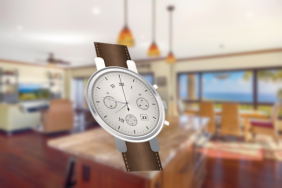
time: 7:47
